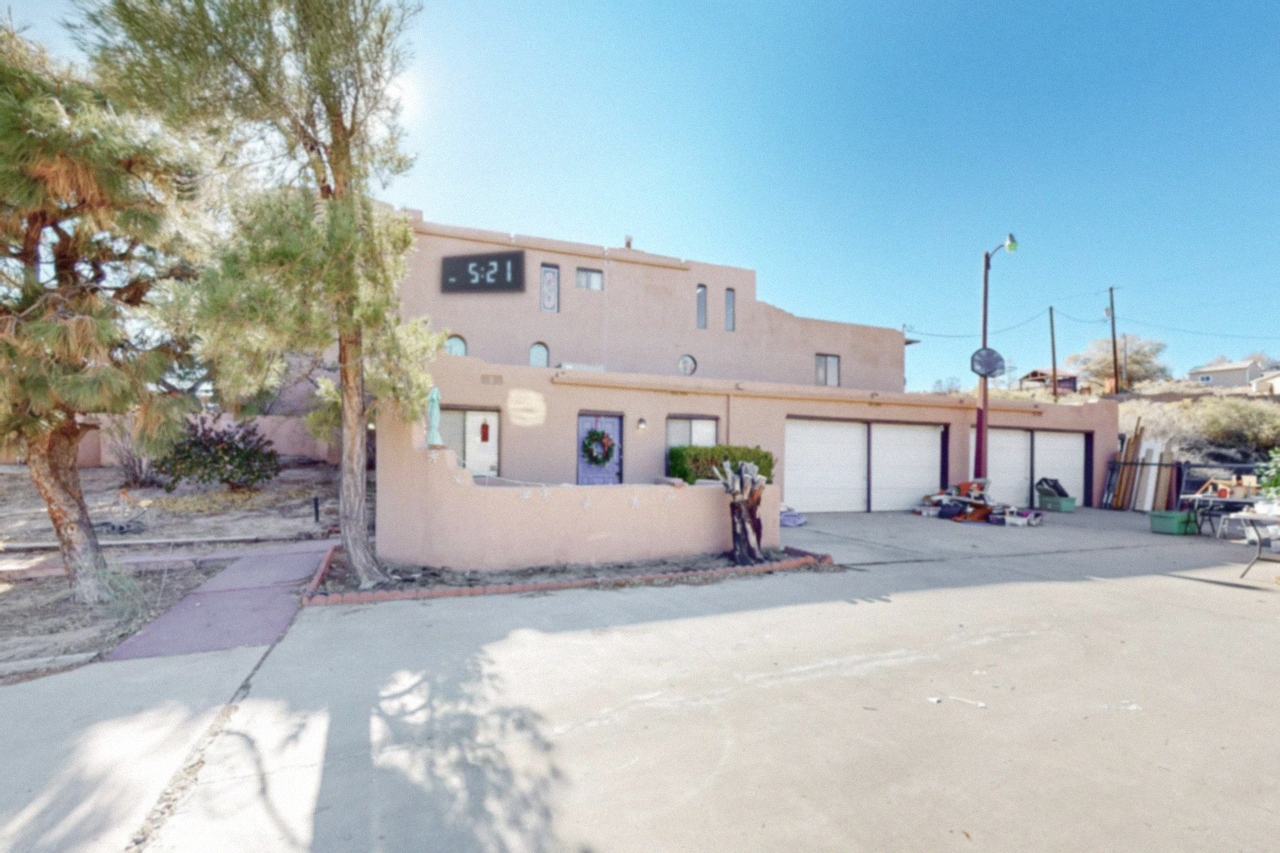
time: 5:21
